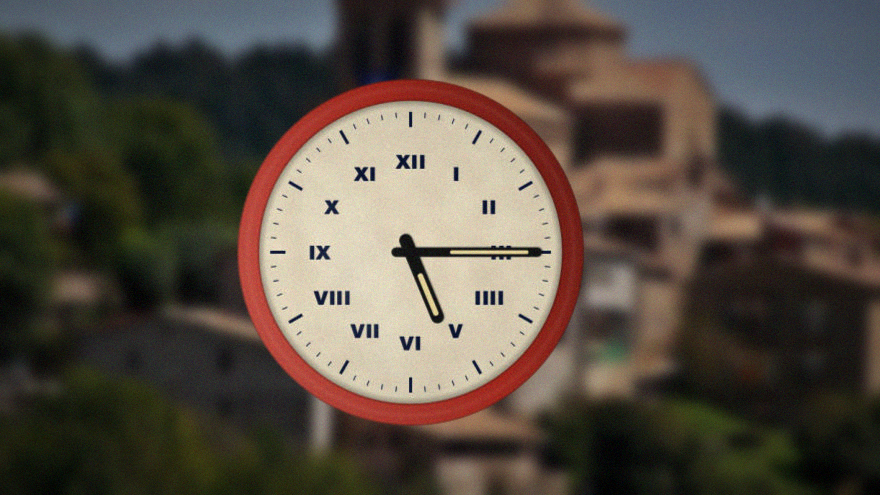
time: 5:15
